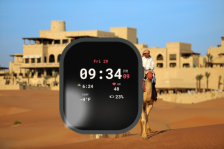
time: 9:34
